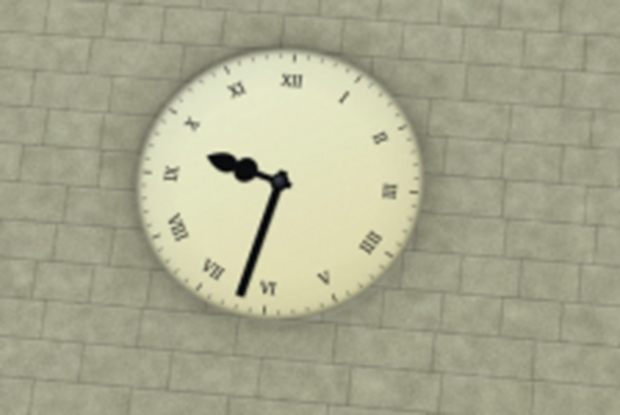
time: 9:32
